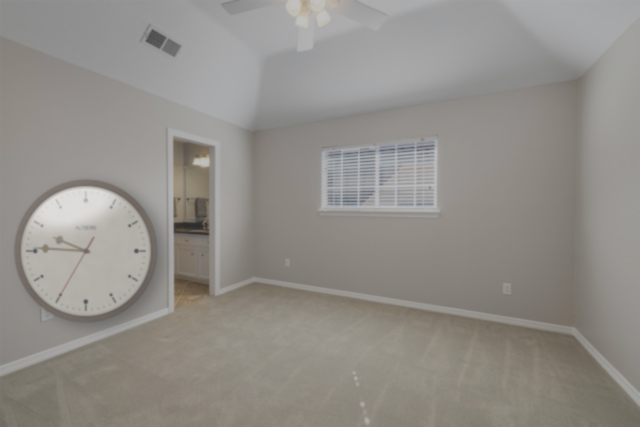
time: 9:45:35
